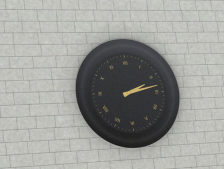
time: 2:13
